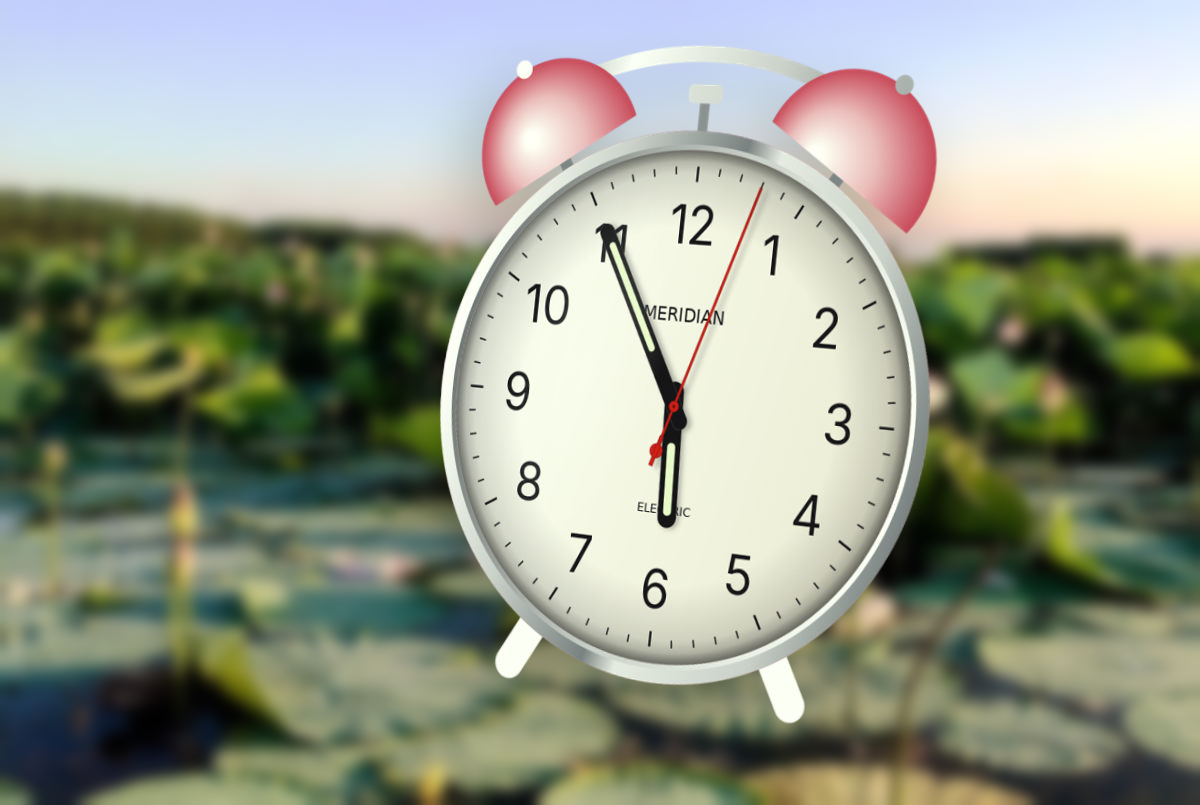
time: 5:55:03
